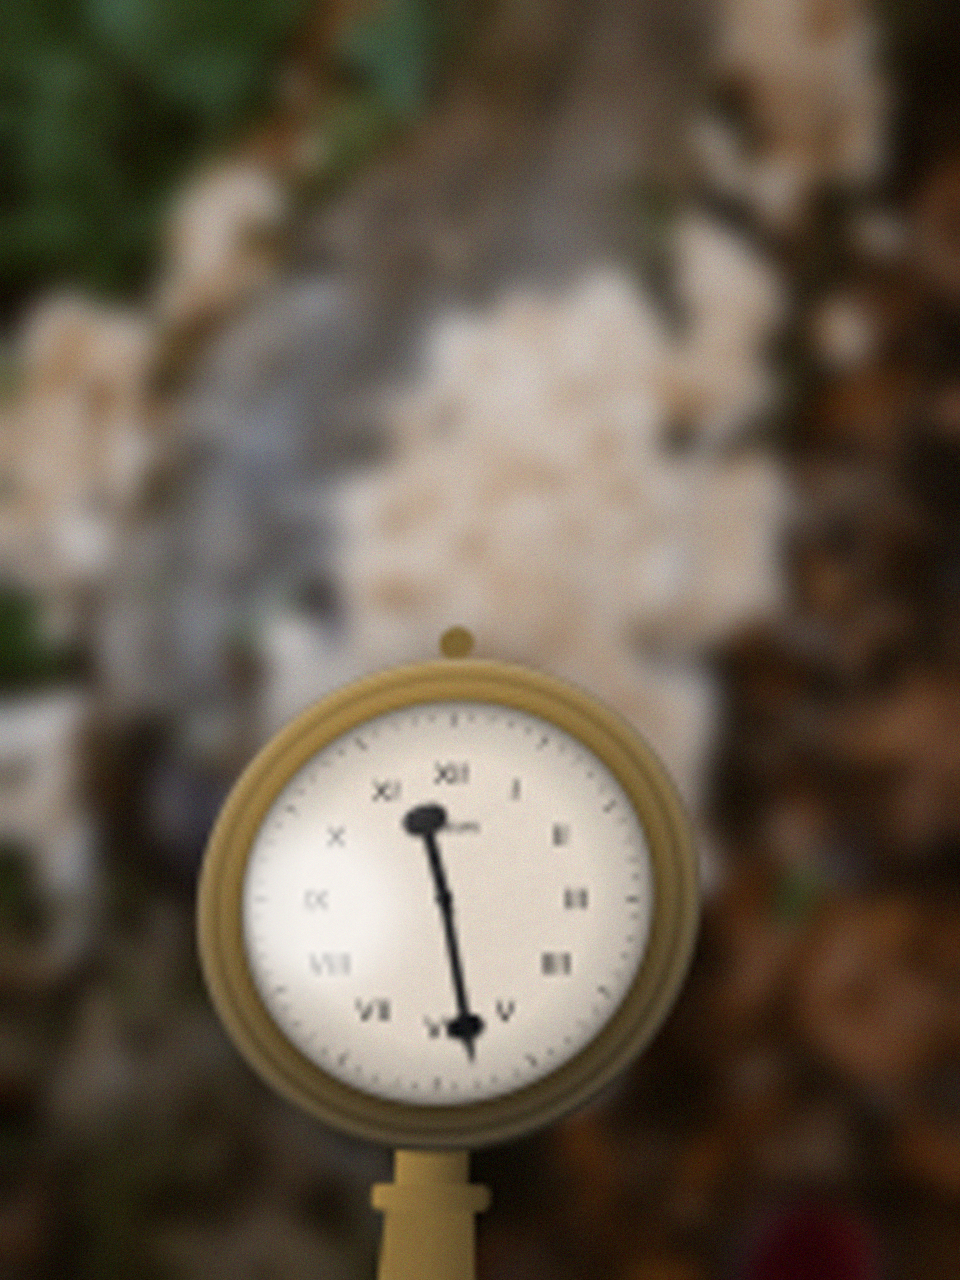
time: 11:28
